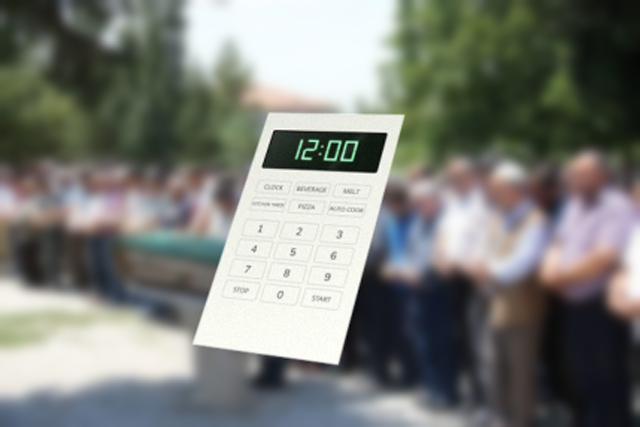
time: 12:00
